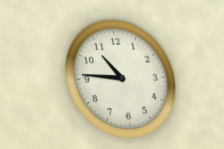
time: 10:46
